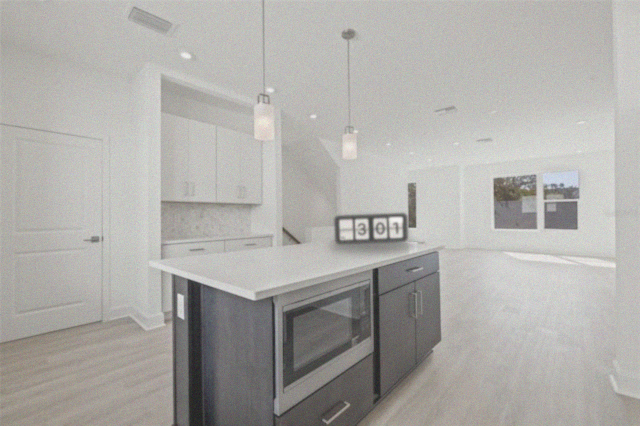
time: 3:01
